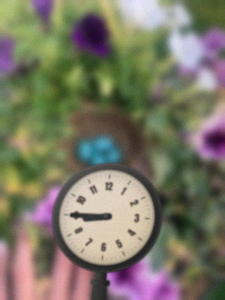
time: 8:45
